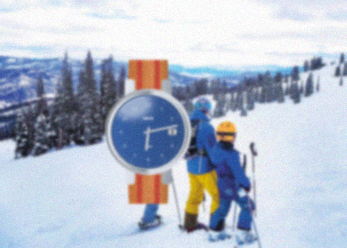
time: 6:13
